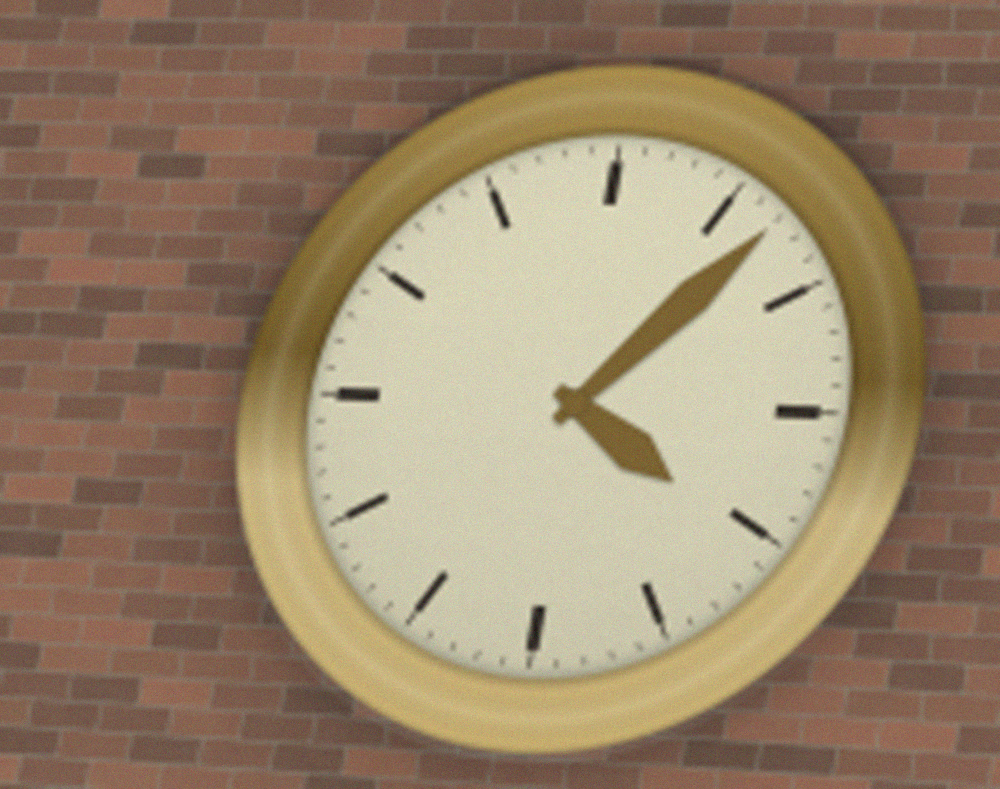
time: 4:07
